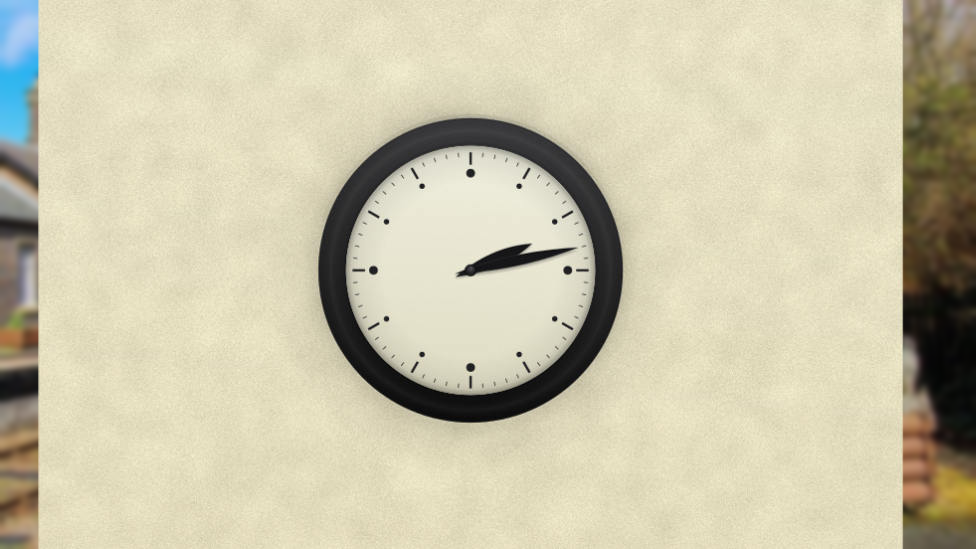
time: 2:13
